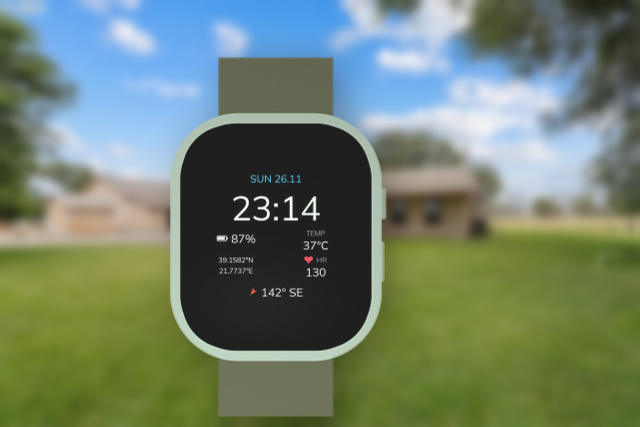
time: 23:14
